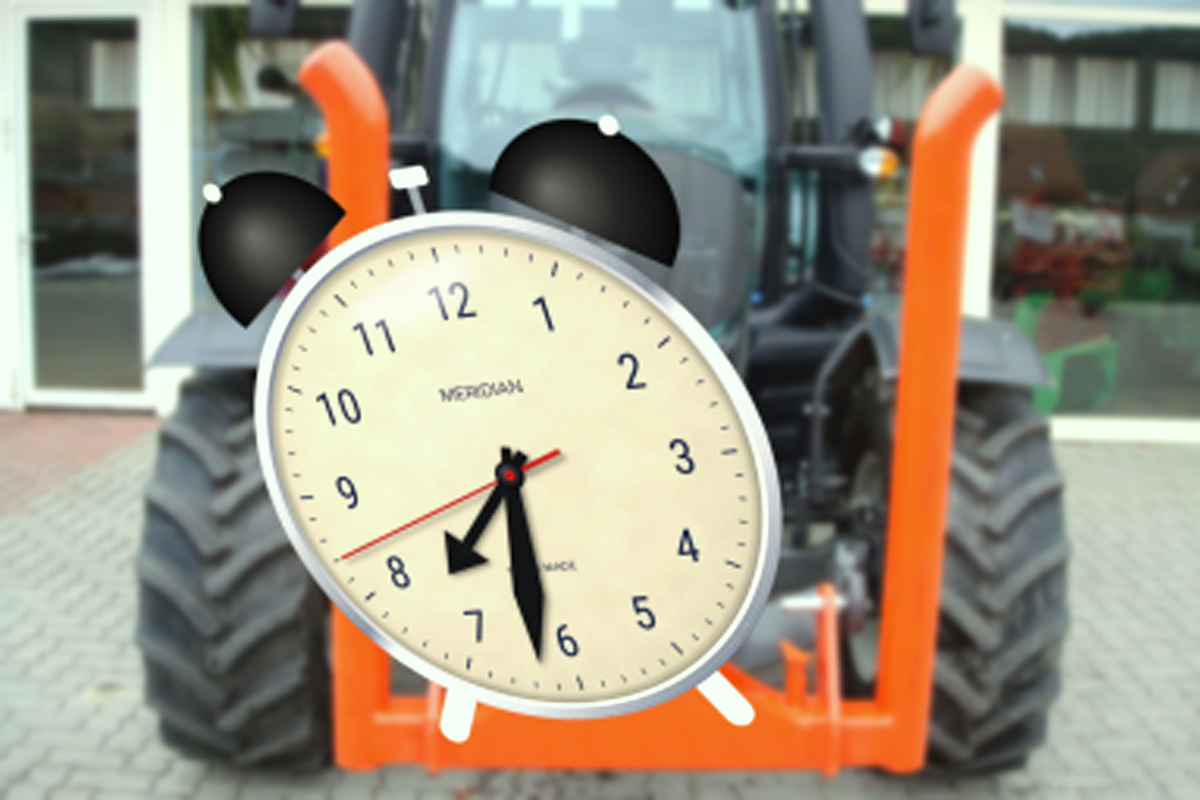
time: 7:31:42
